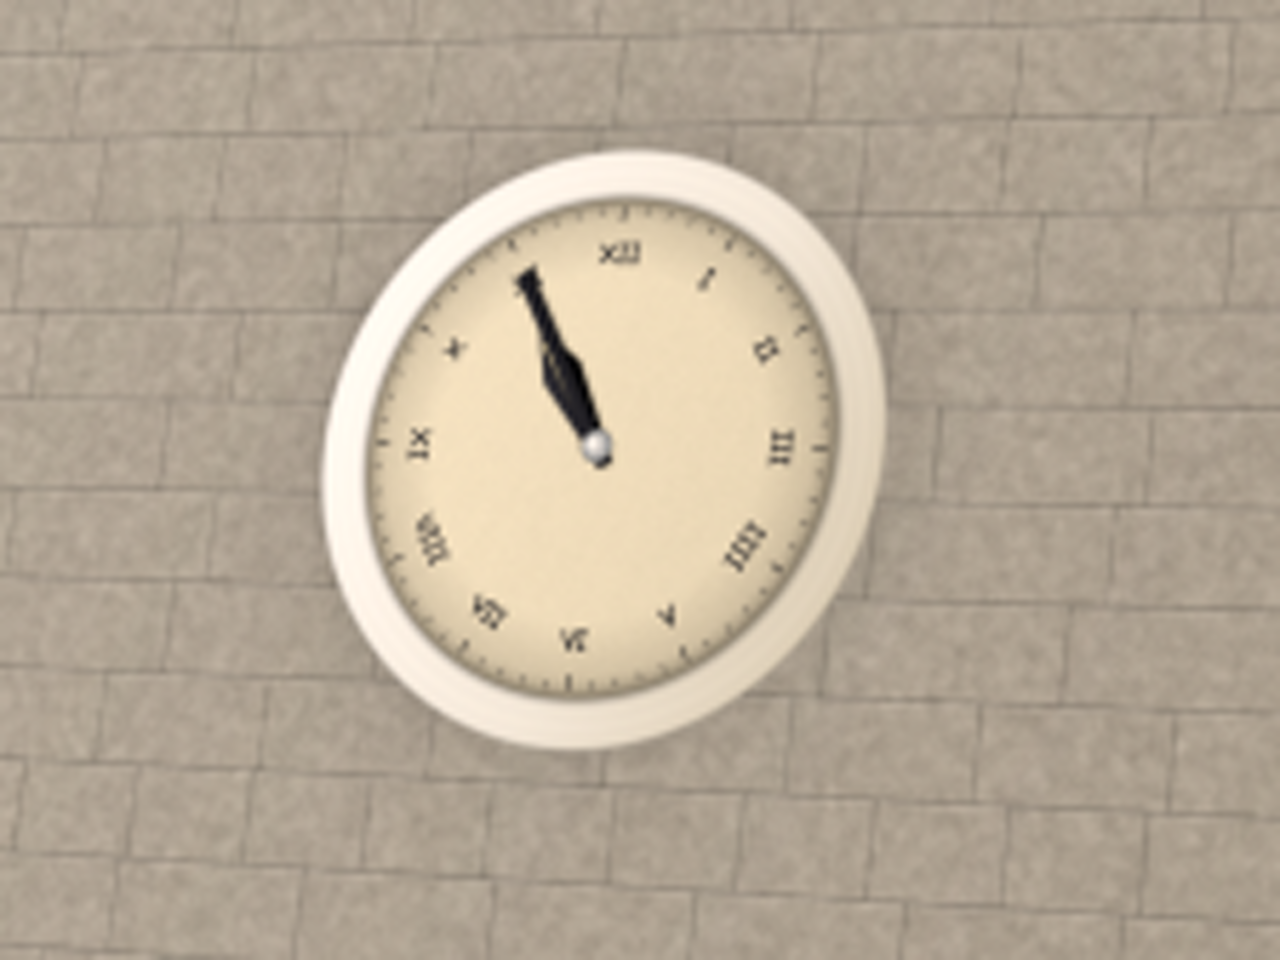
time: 10:55
